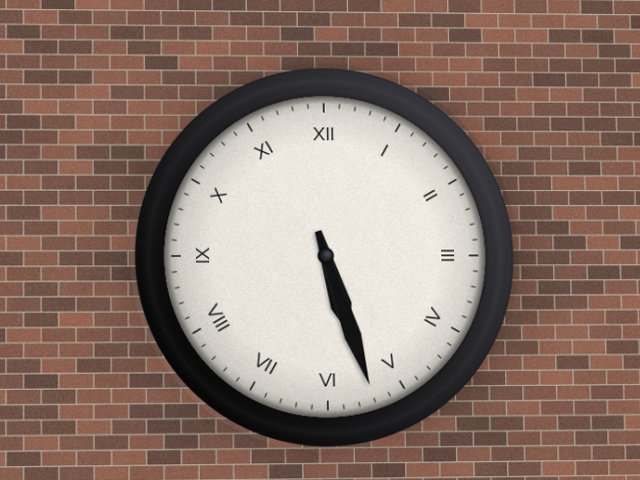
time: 5:27
